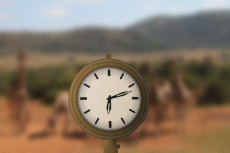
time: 6:12
